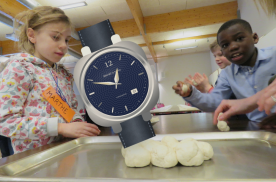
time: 12:49
